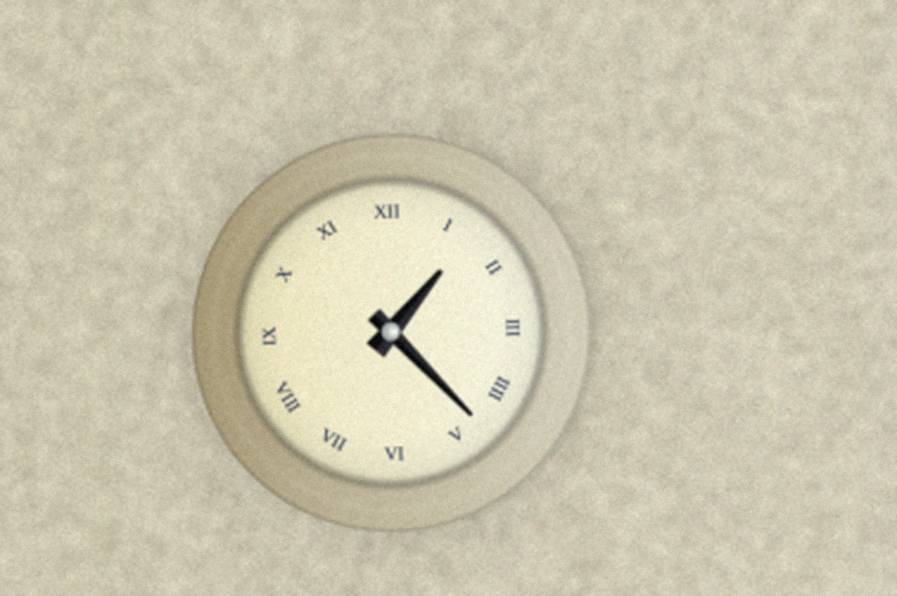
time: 1:23
